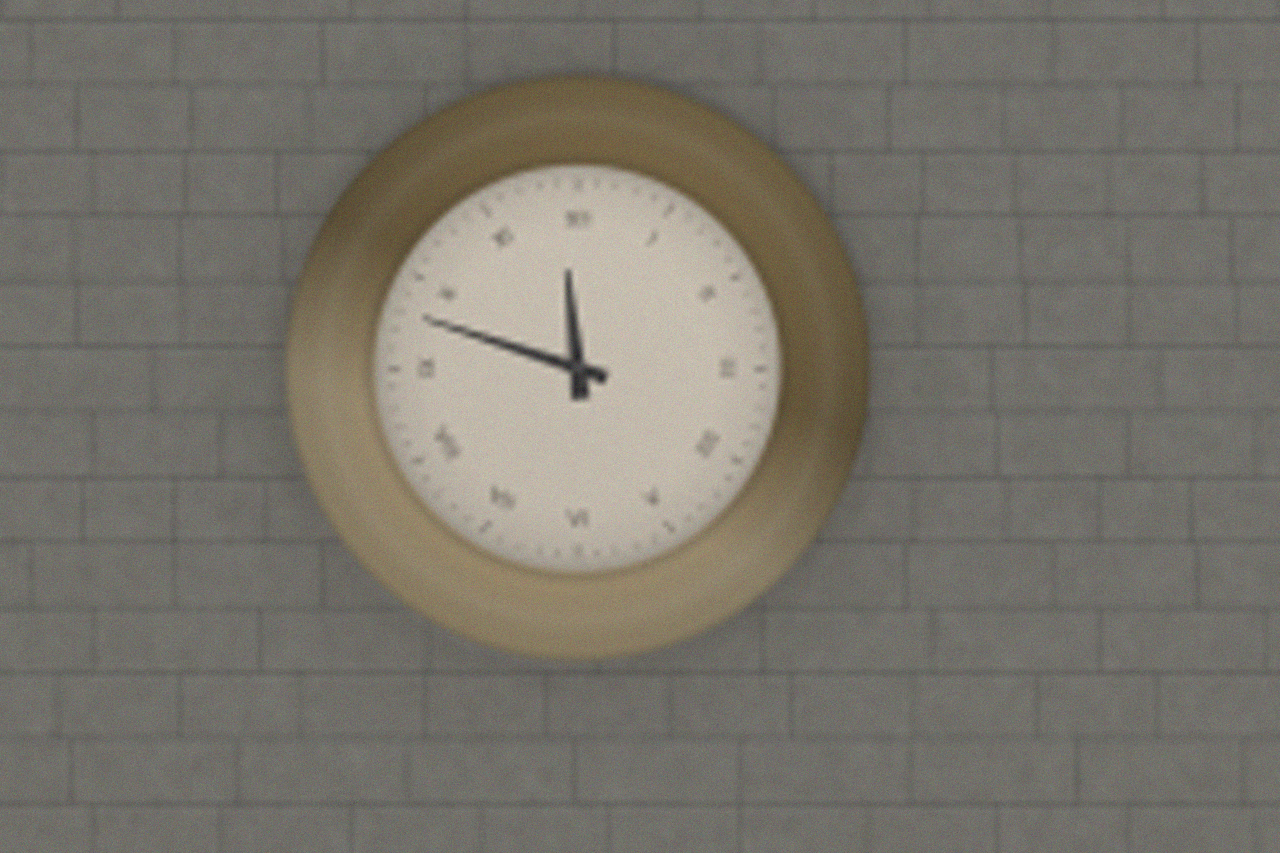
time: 11:48
